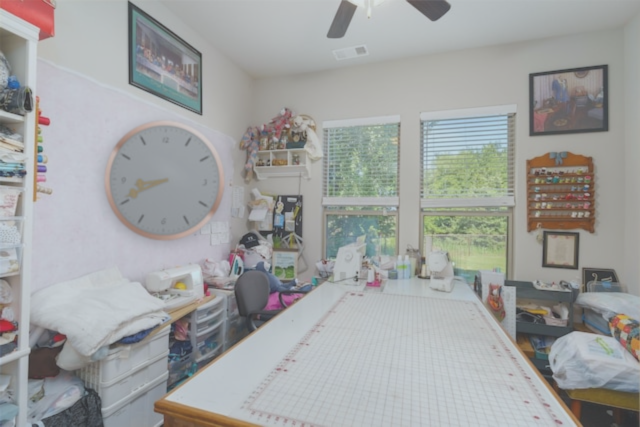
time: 8:41
